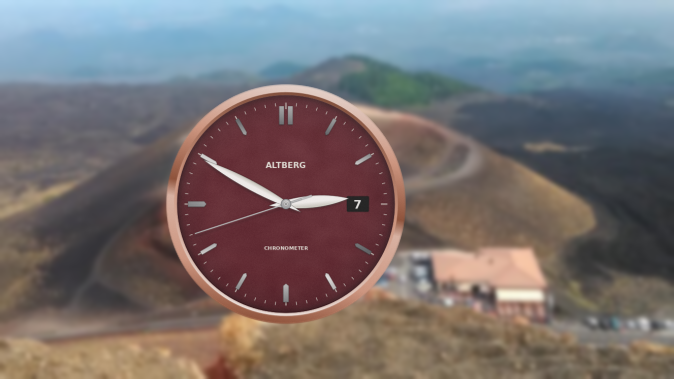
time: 2:49:42
